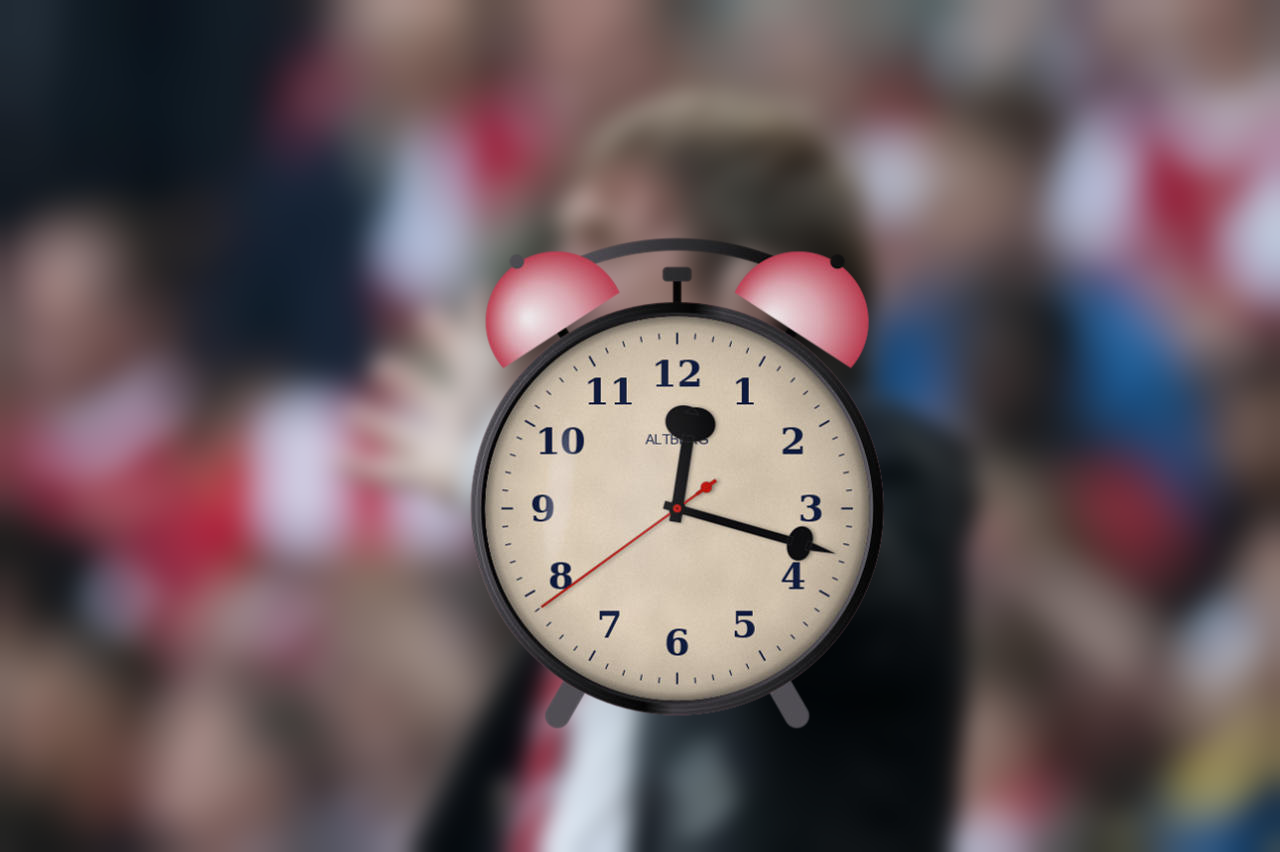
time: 12:17:39
